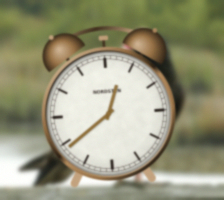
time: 12:39
